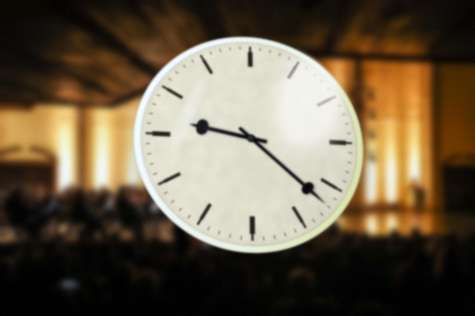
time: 9:22
